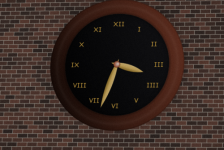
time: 3:33
